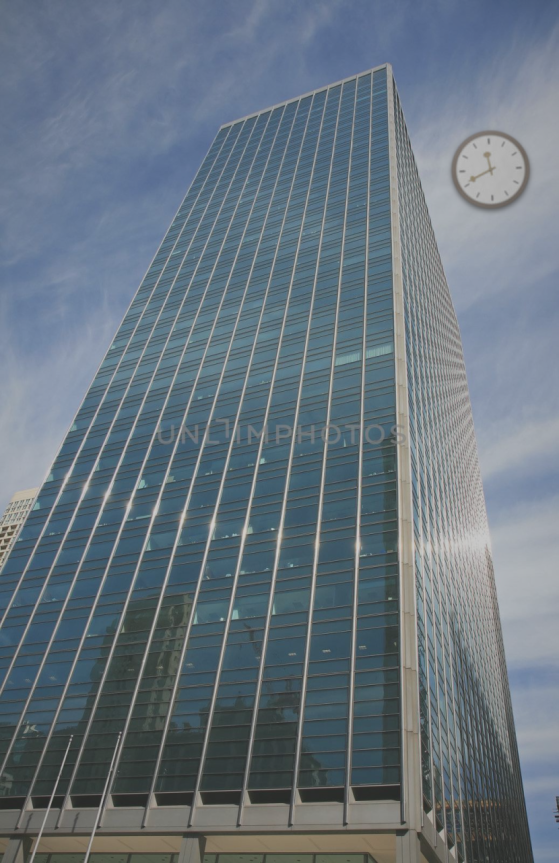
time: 11:41
